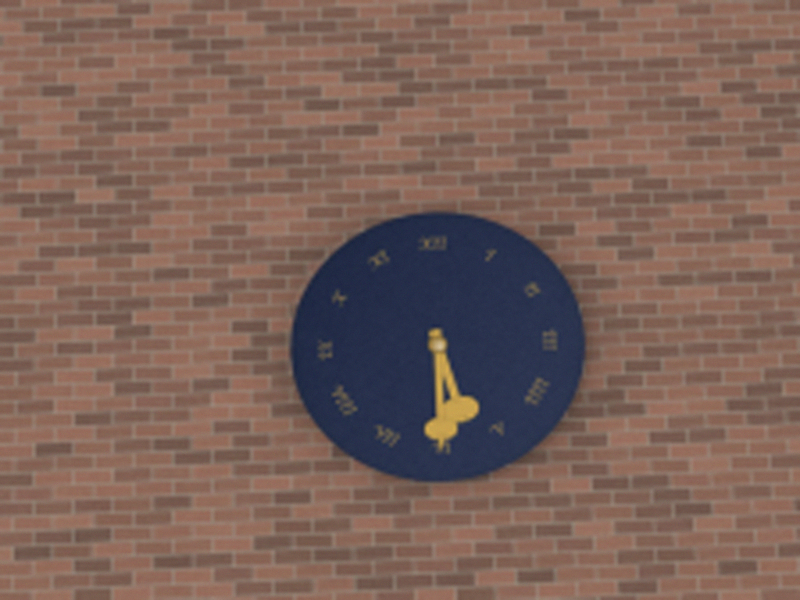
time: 5:30
